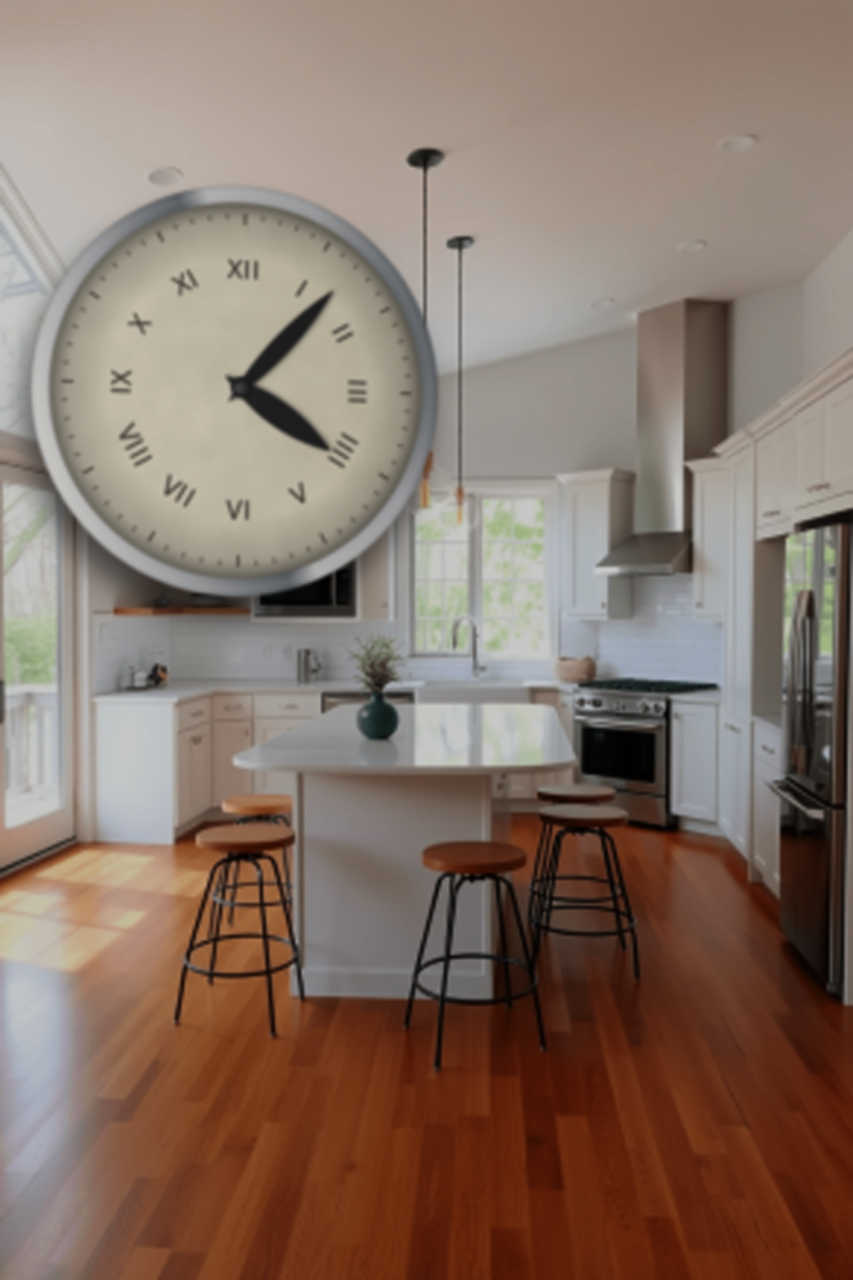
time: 4:07
